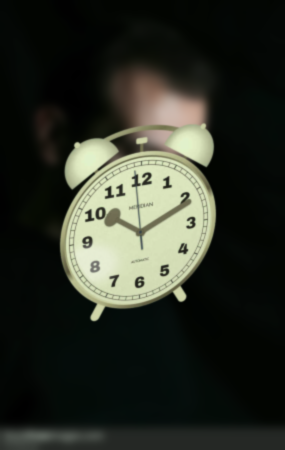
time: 10:10:59
